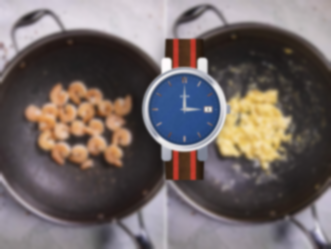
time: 3:00
